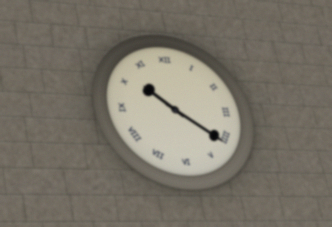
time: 10:21
